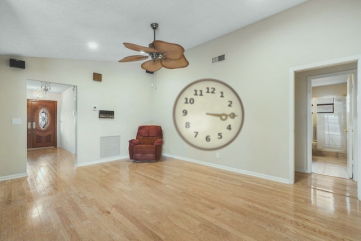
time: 3:15
